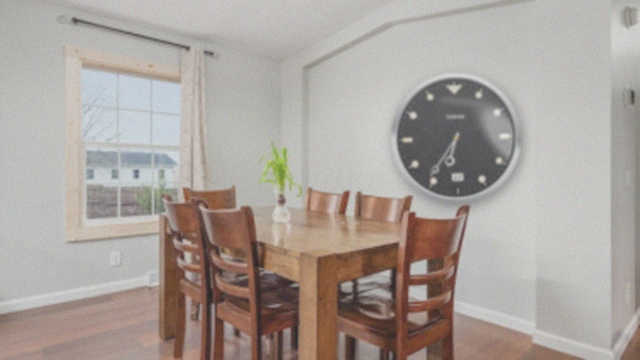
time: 6:36
